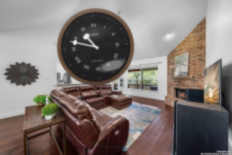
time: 10:48
